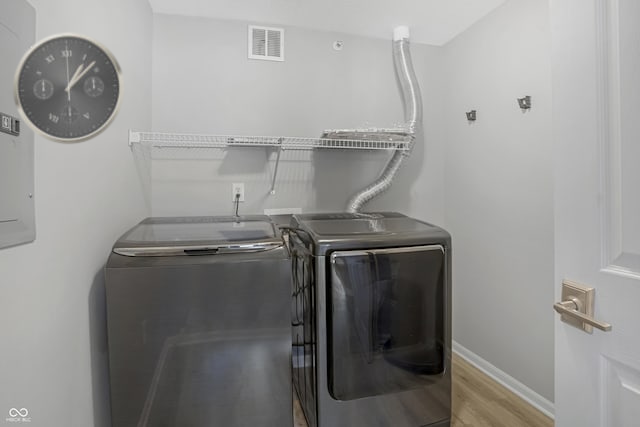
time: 1:08
